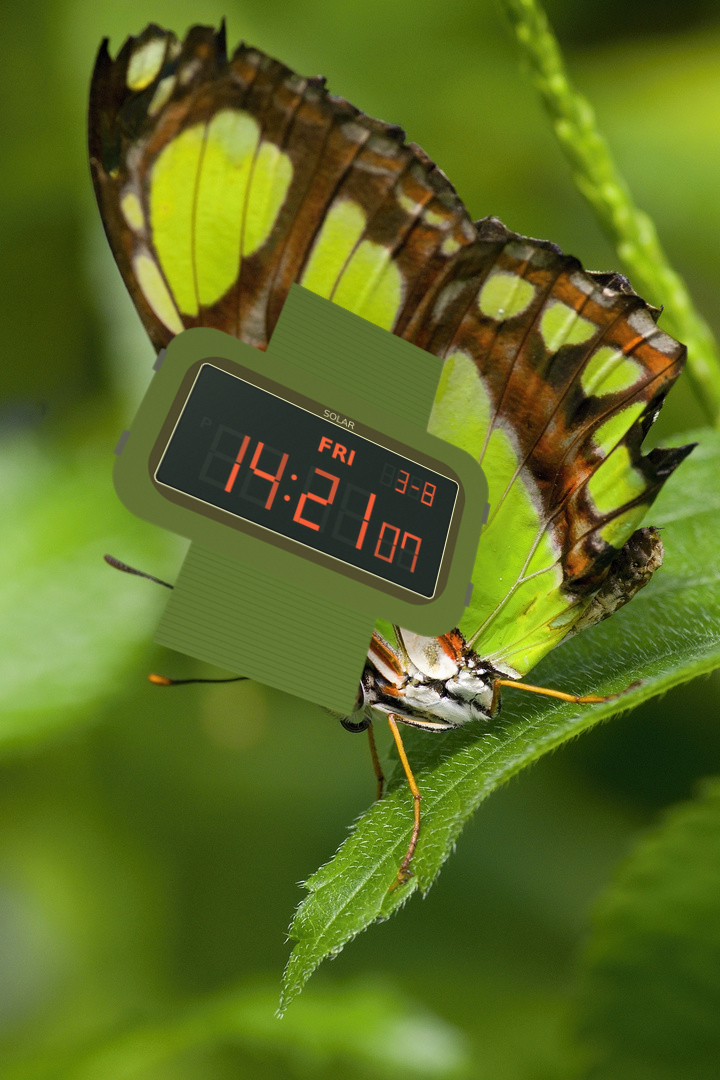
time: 14:21:07
